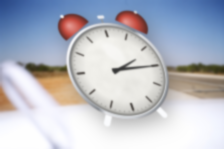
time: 2:15
